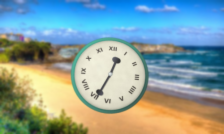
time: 12:34
